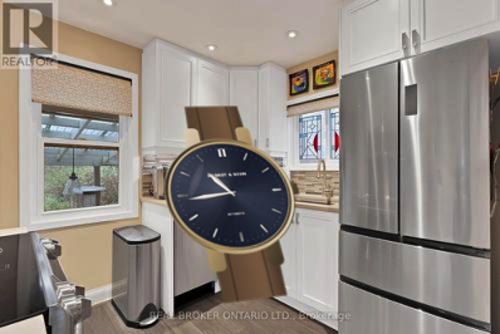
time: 10:44
